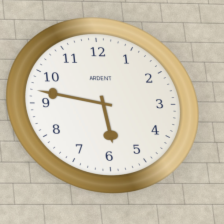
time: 5:47
